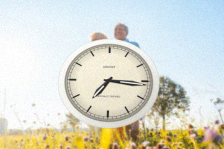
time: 7:16
